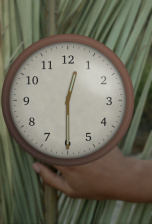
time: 12:30
